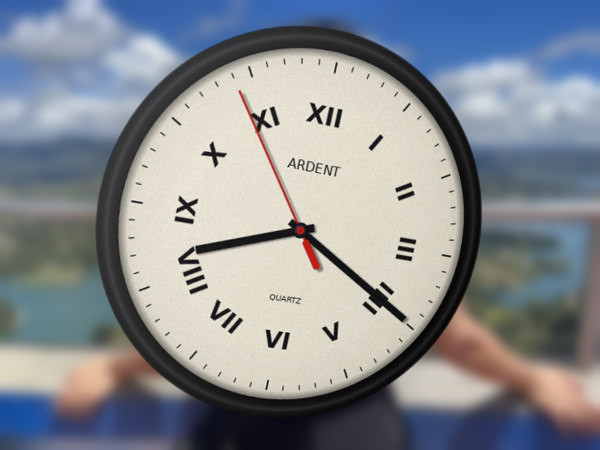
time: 8:19:54
